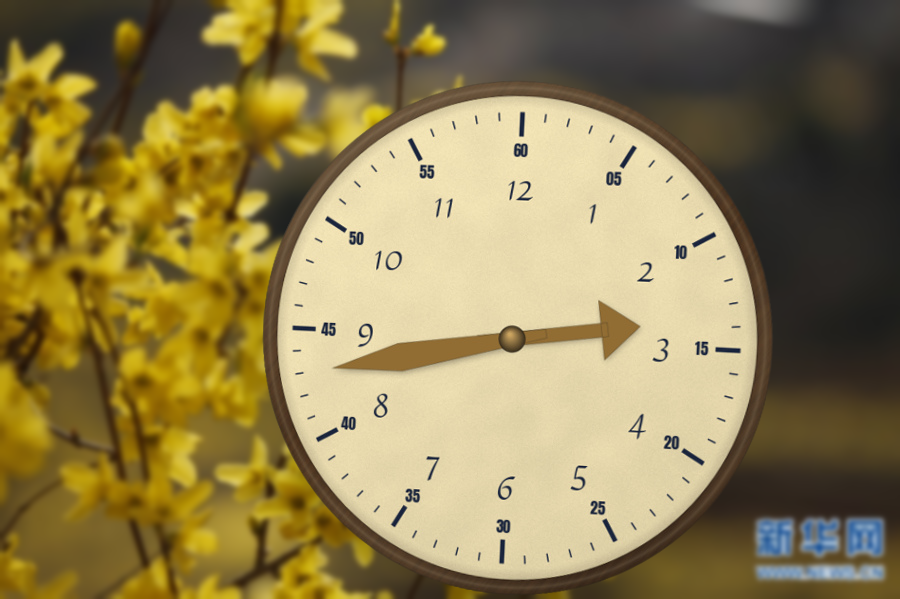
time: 2:43
